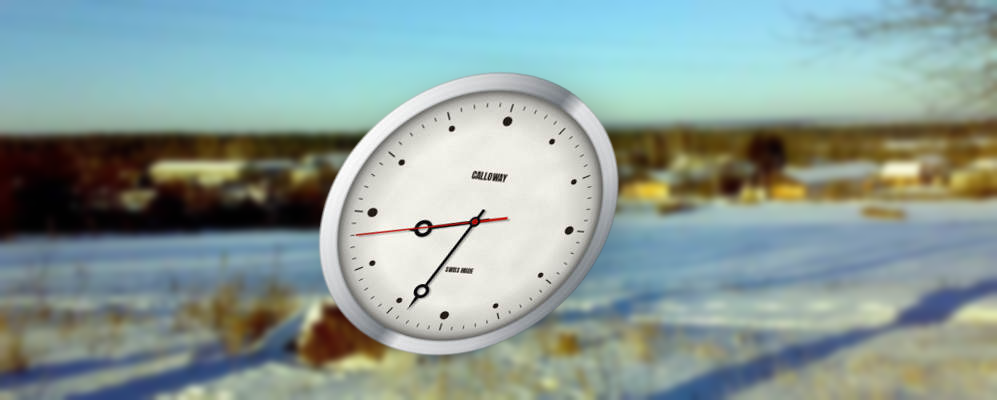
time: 8:33:43
